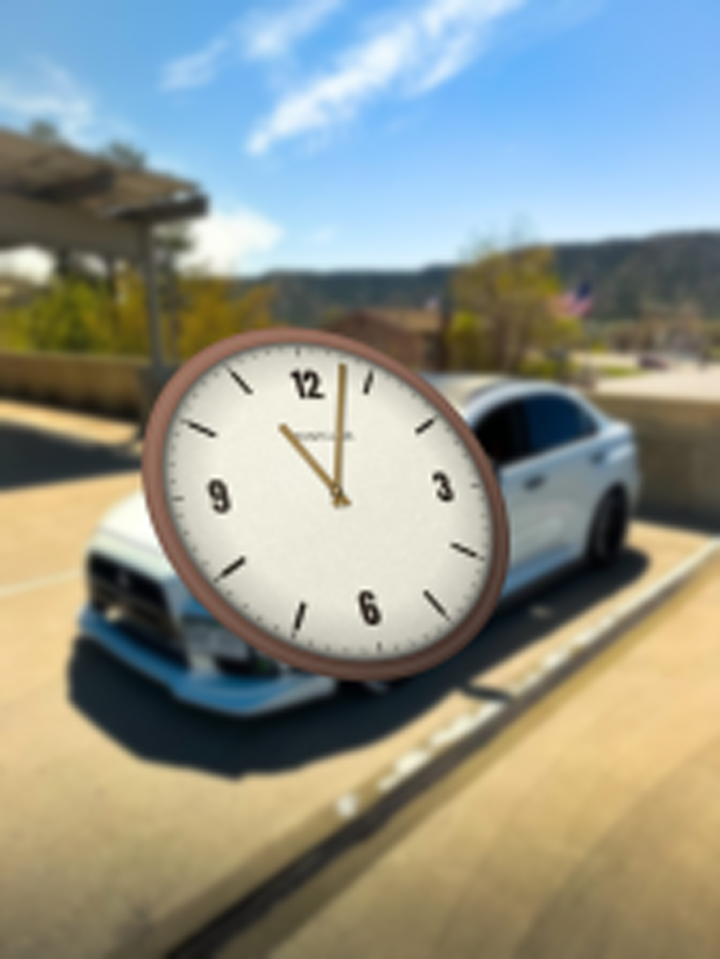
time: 11:03
